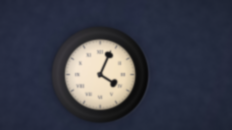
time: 4:04
